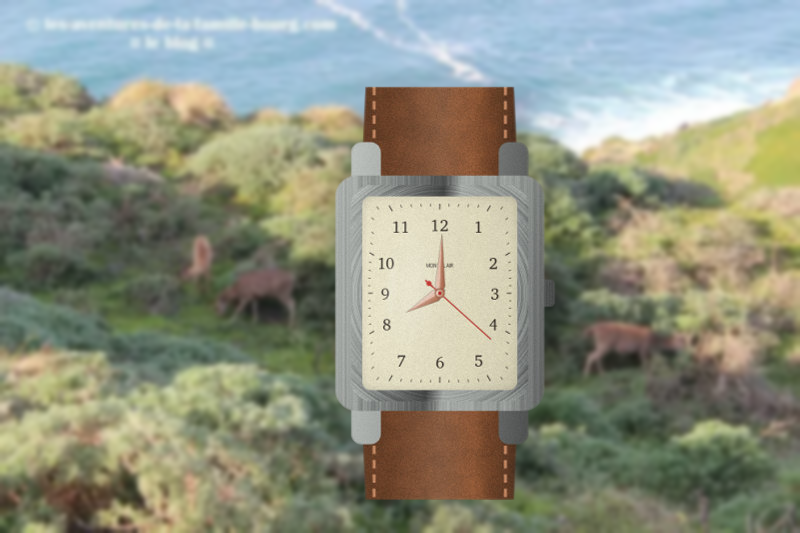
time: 8:00:22
